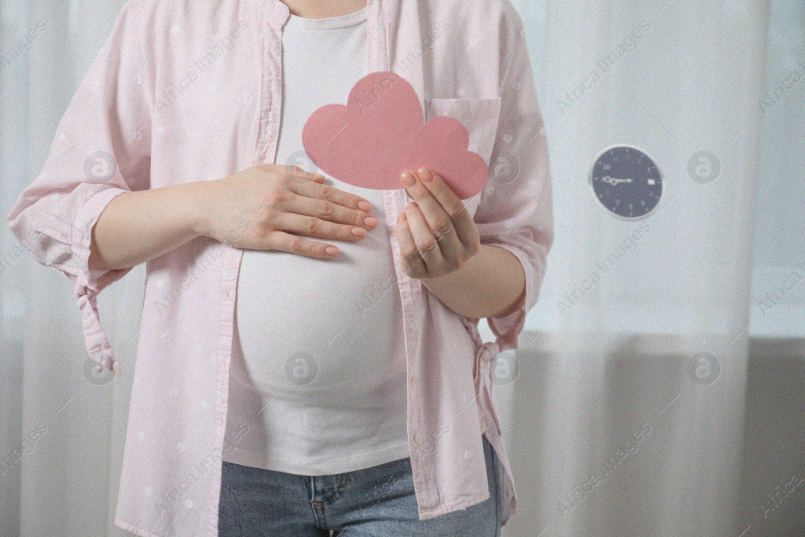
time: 8:45
